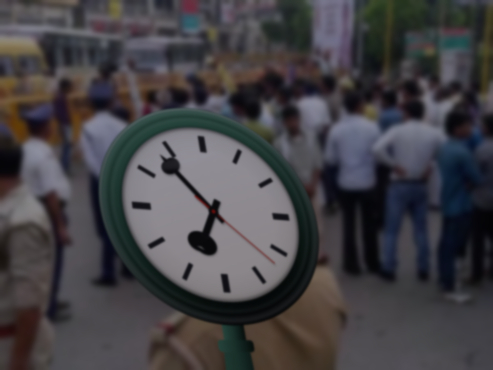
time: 6:53:22
